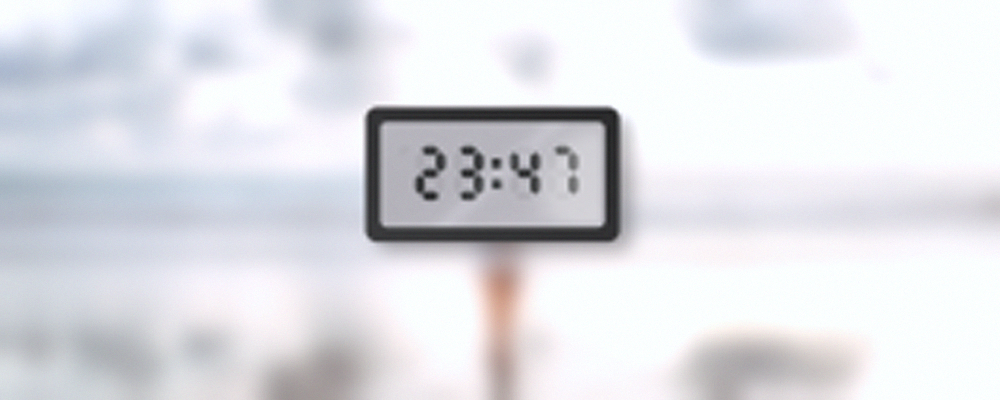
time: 23:47
